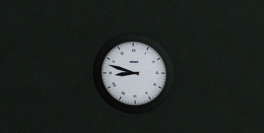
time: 8:48
